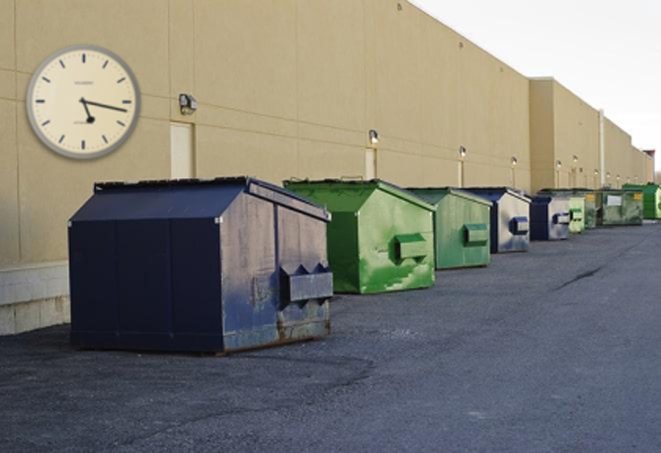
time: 5:17
